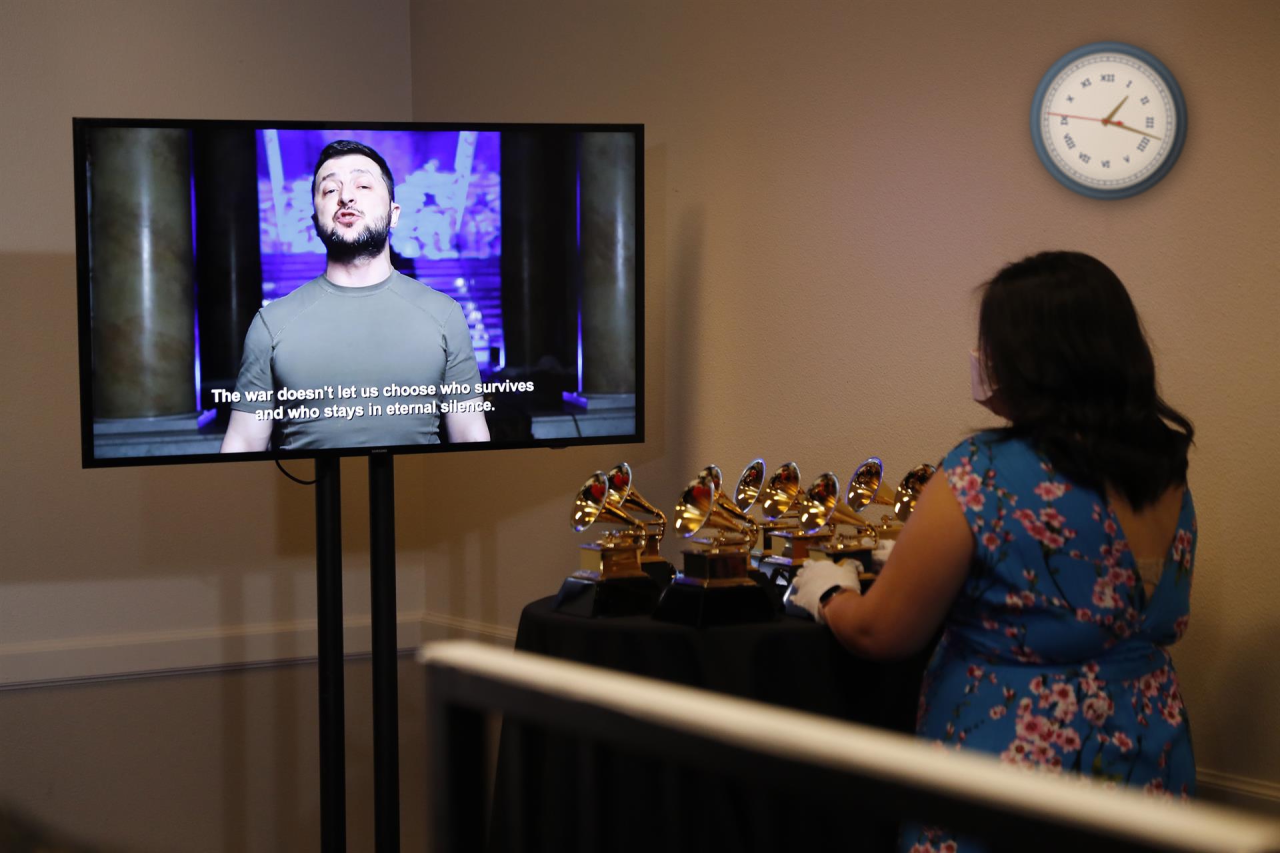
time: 1:17:46
